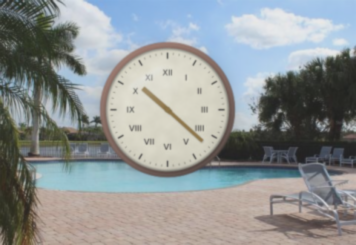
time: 10:22
